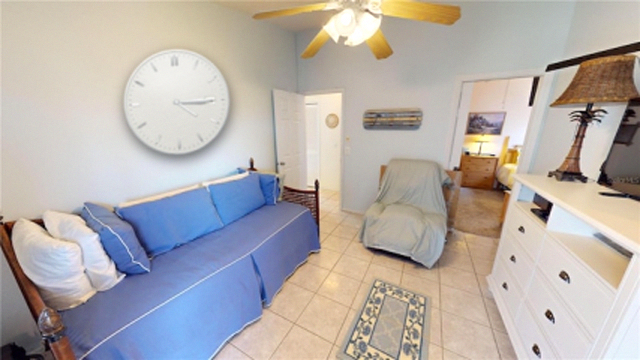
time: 4:15
